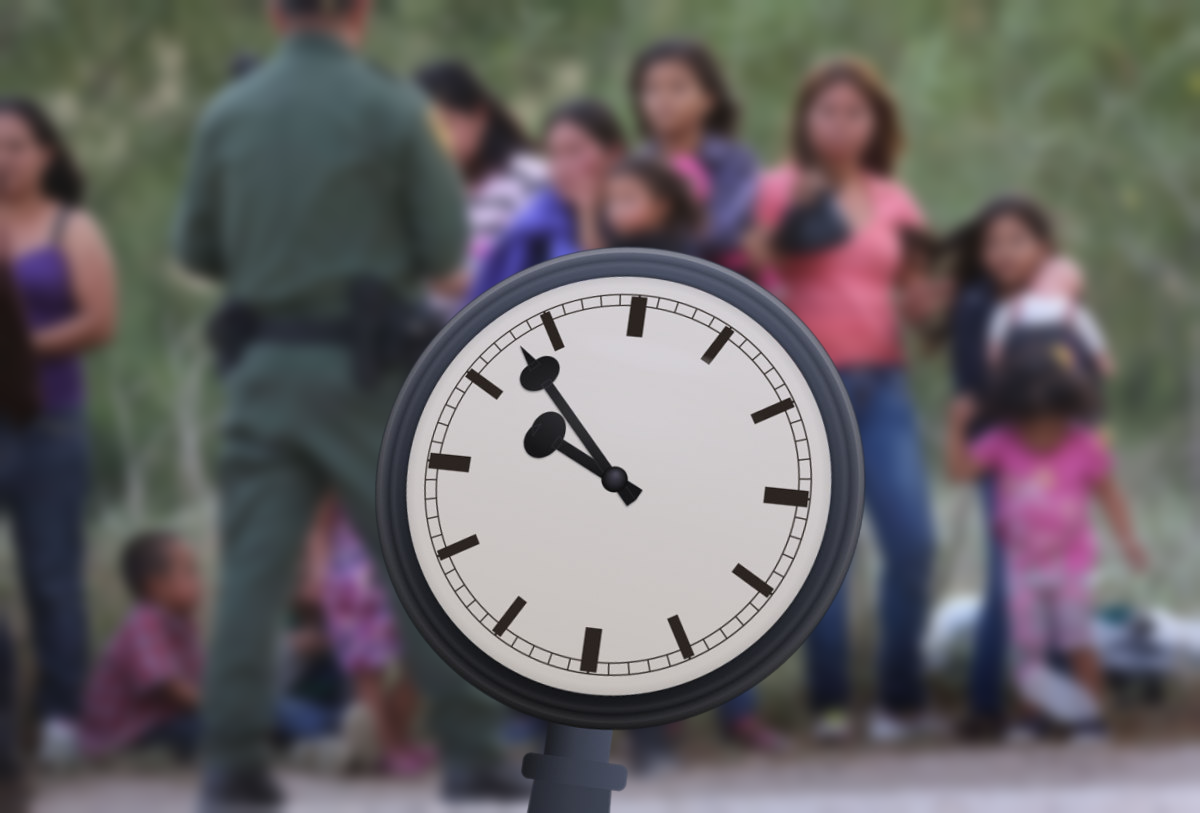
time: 9:53
